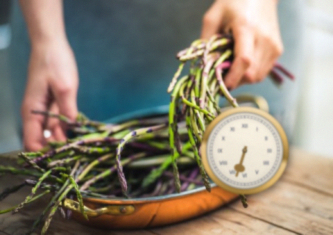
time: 6:33
